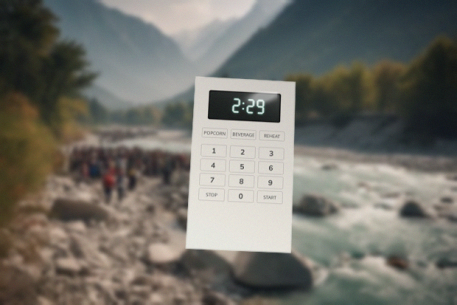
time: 2:29
